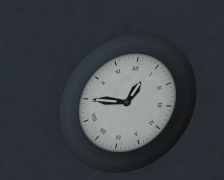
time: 12:45
